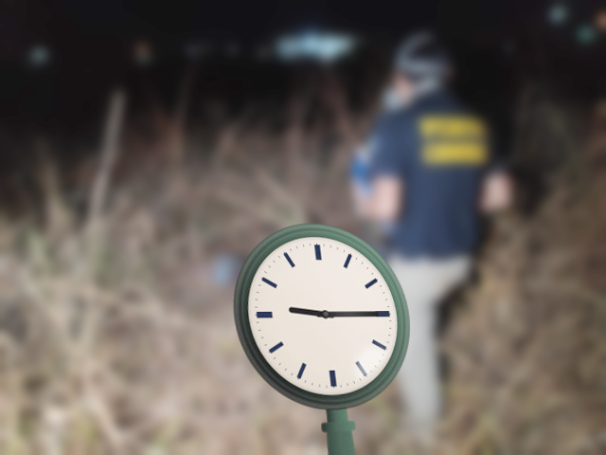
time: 9:15
